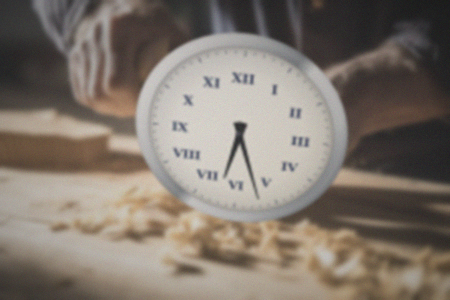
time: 6:27
